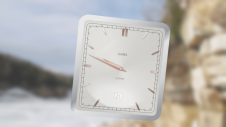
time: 9:48
